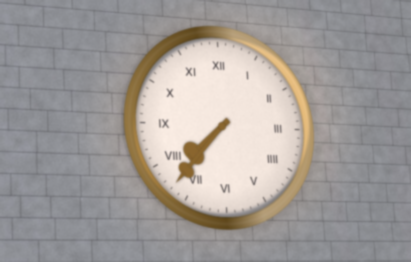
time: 7:37
